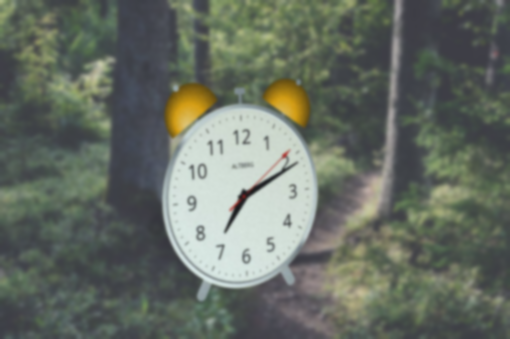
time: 7:11:09
